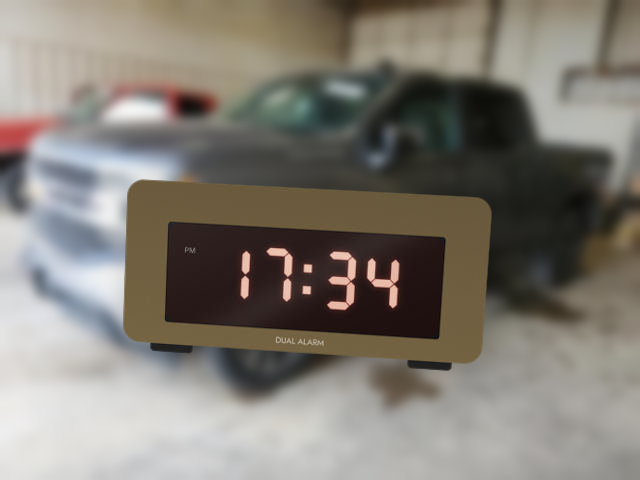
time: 17:34
